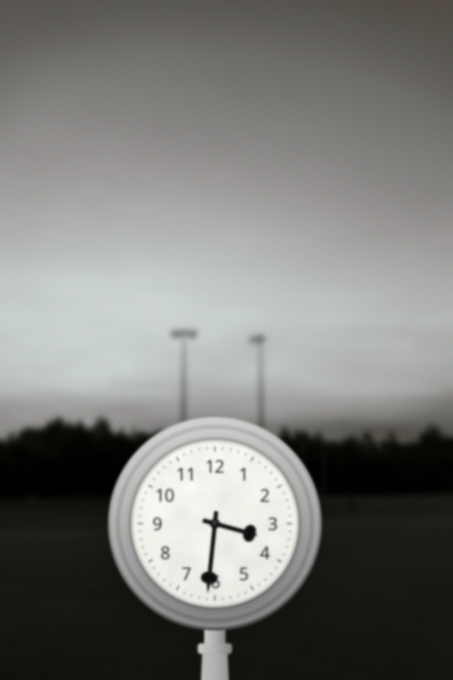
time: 3:31
